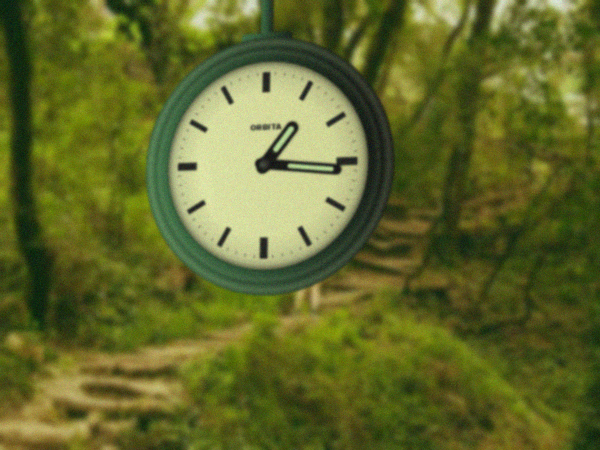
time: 1:16
